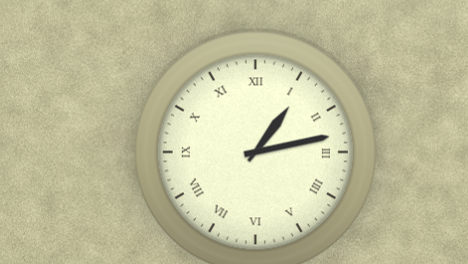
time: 1:13
